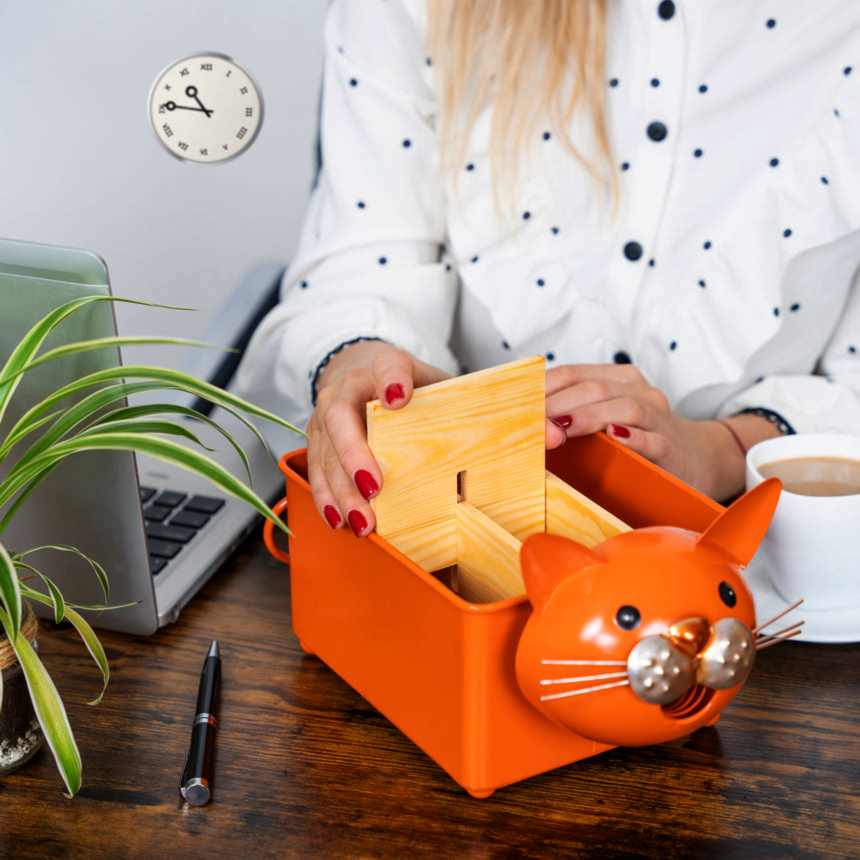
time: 10:46
